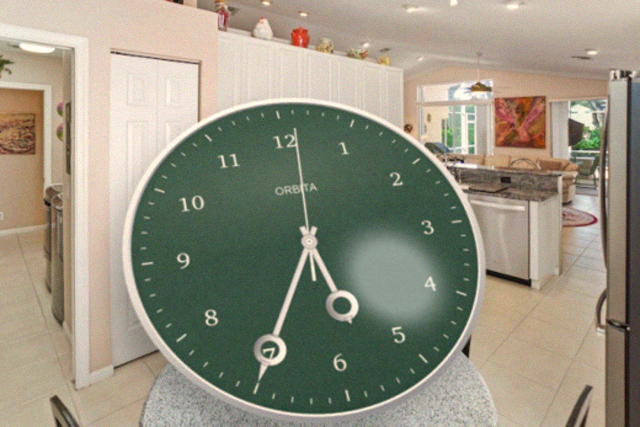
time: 5:35:01
